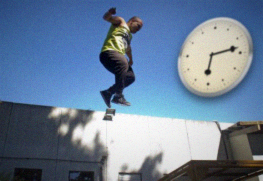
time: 6:13
